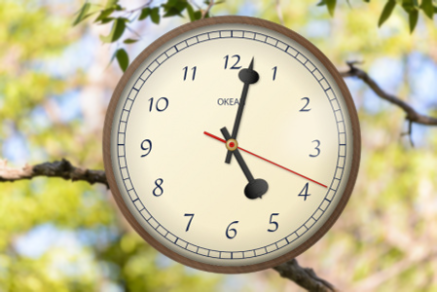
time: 5:02:19
